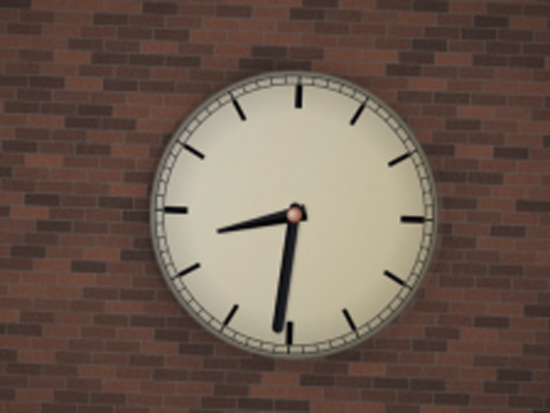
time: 8:31
